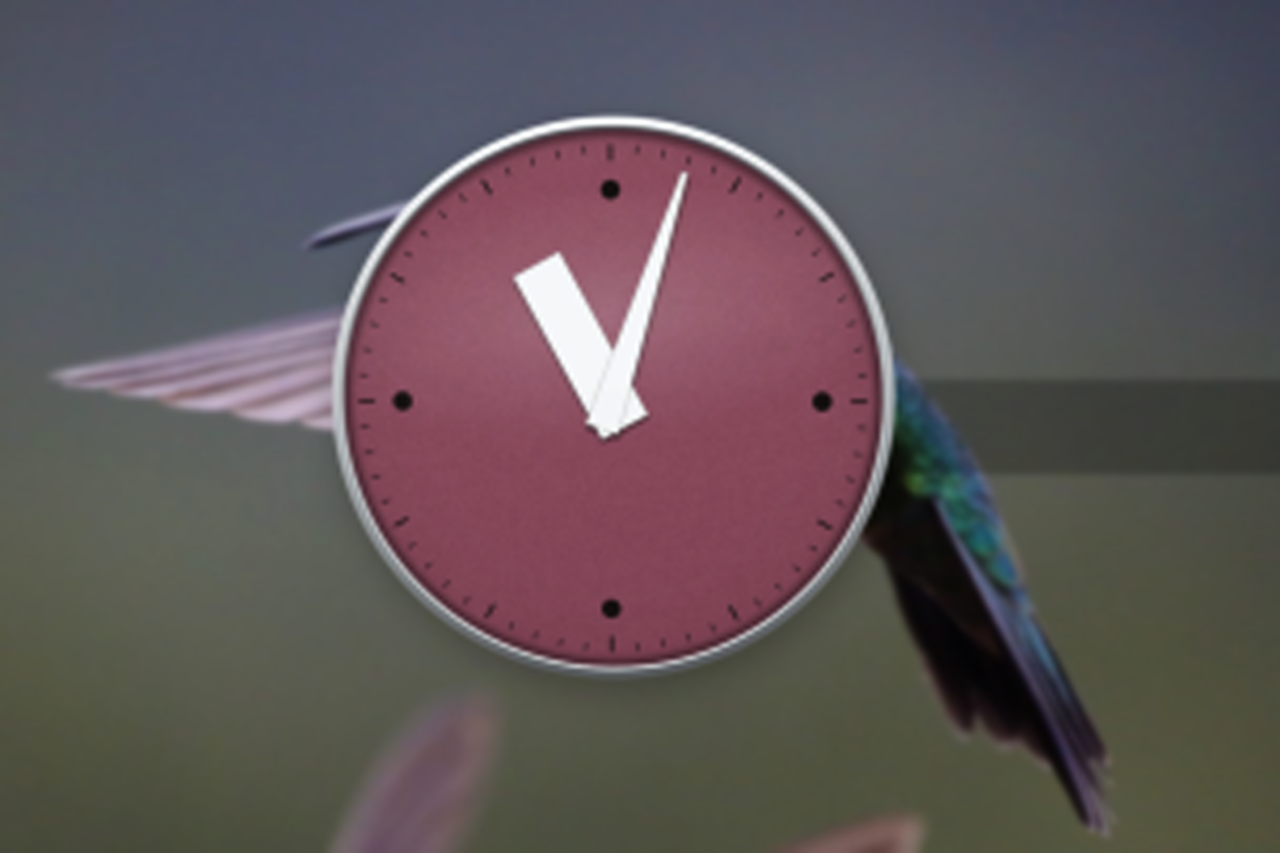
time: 11:03
